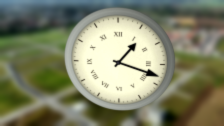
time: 1:18
